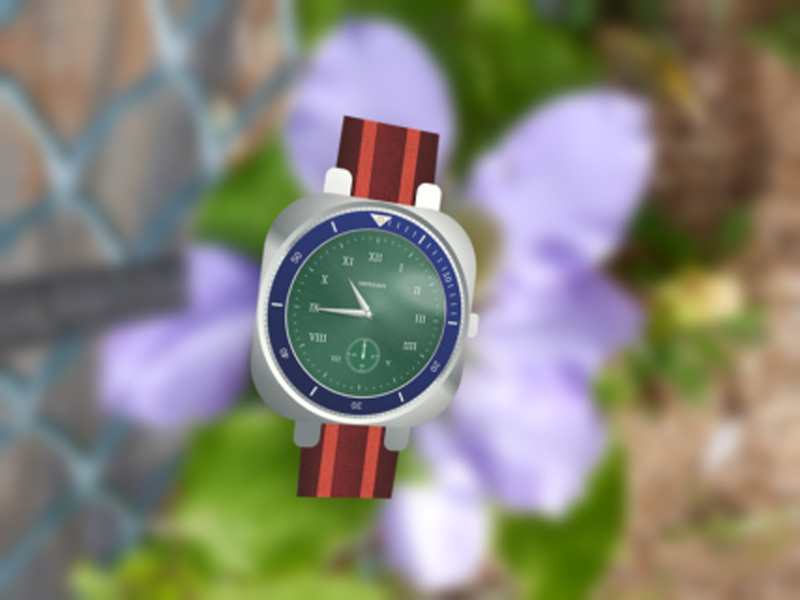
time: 10:45
